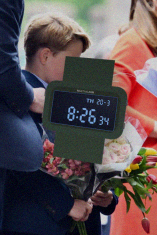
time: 8:26:34
